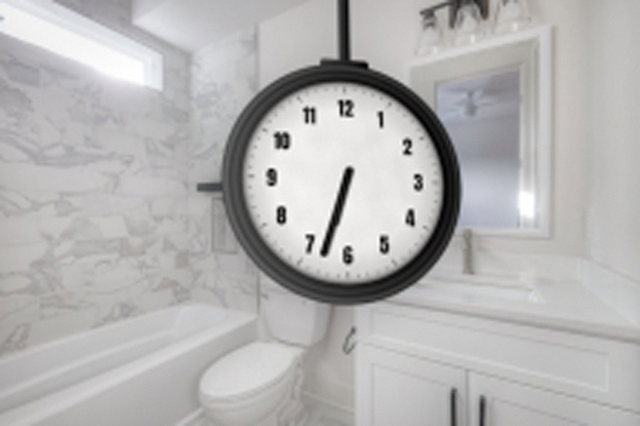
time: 6:33
